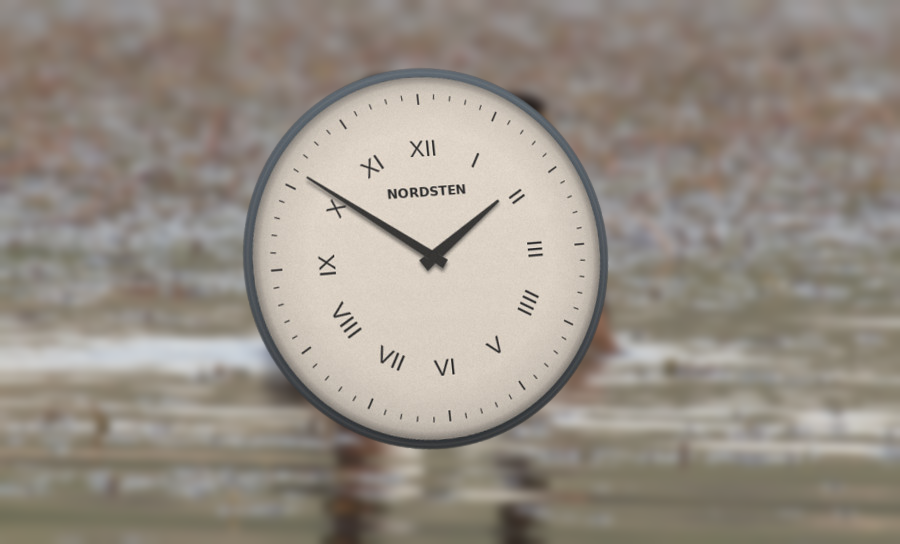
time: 1:51
